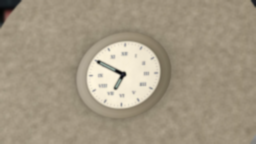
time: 6:50
